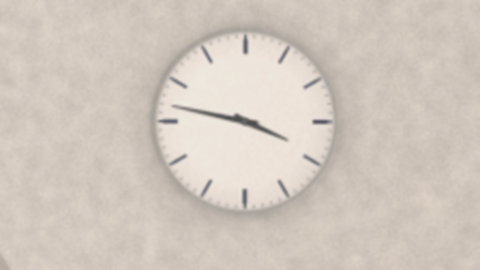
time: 3:47
